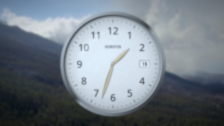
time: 1:33
